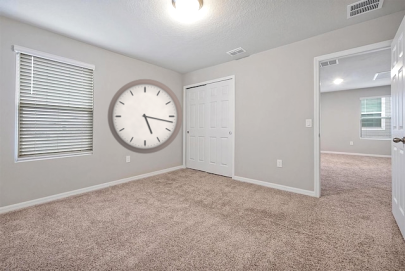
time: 5:17
